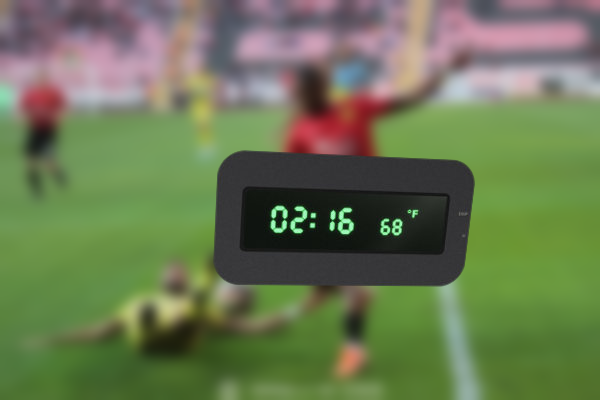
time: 2:16
